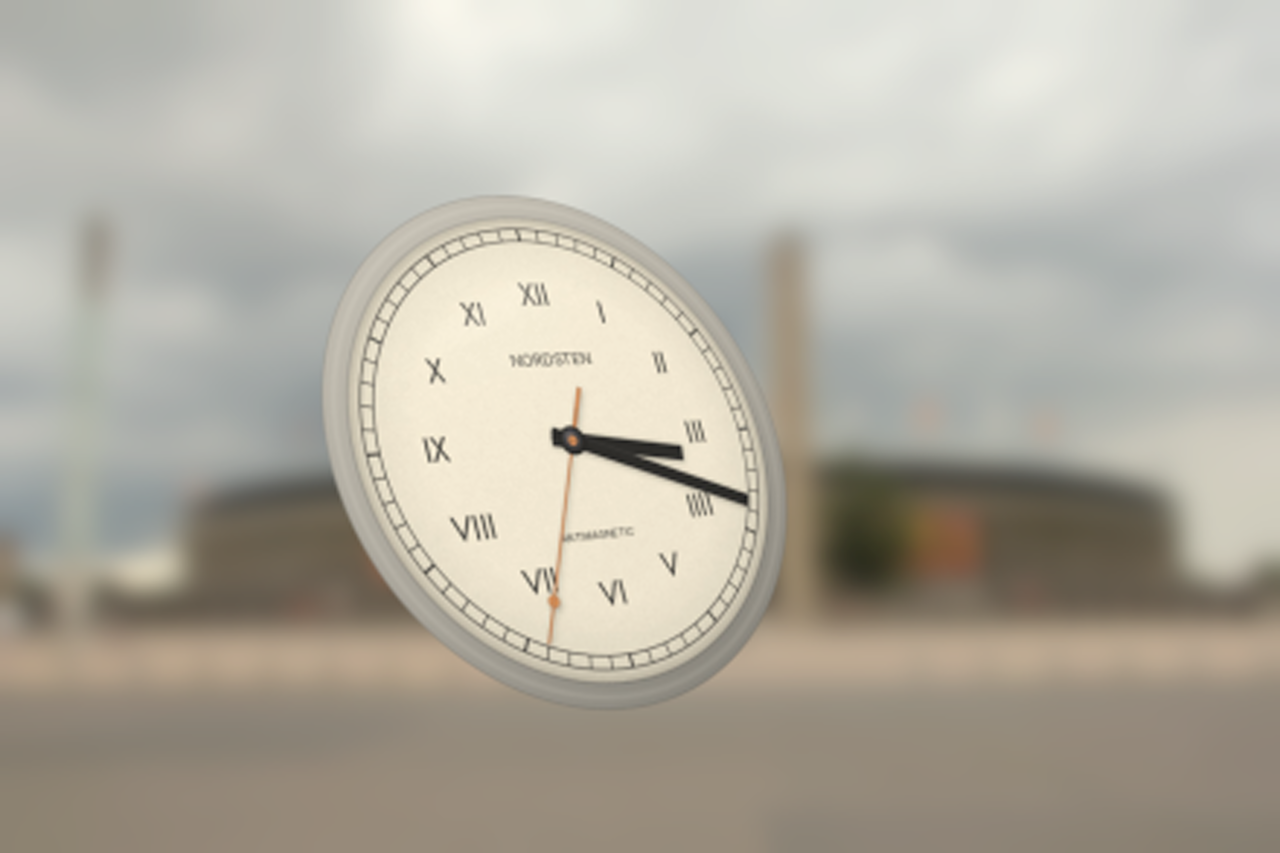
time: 3:18:34
